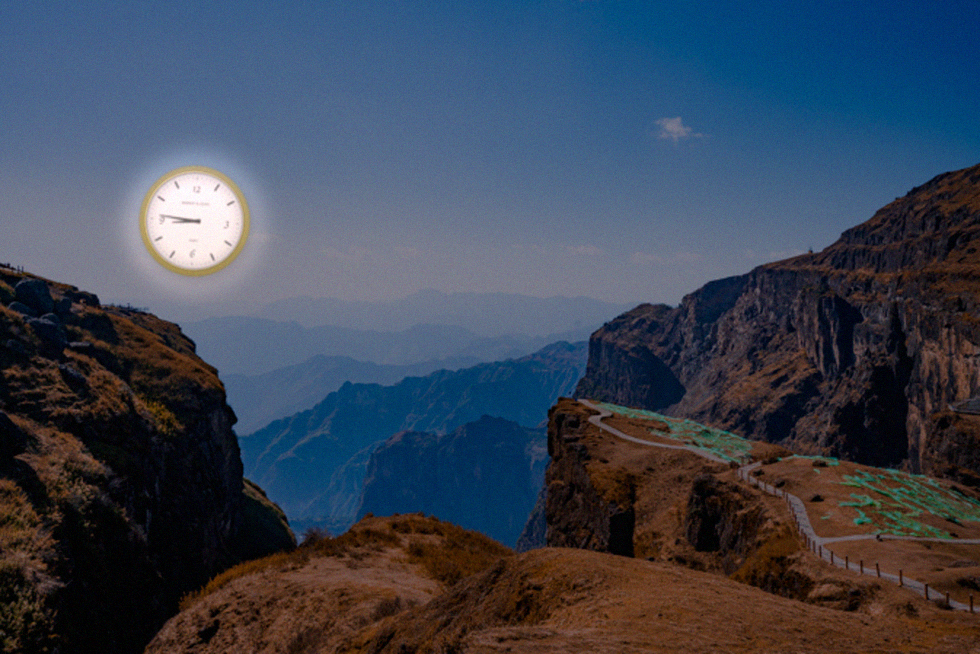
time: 8:46
